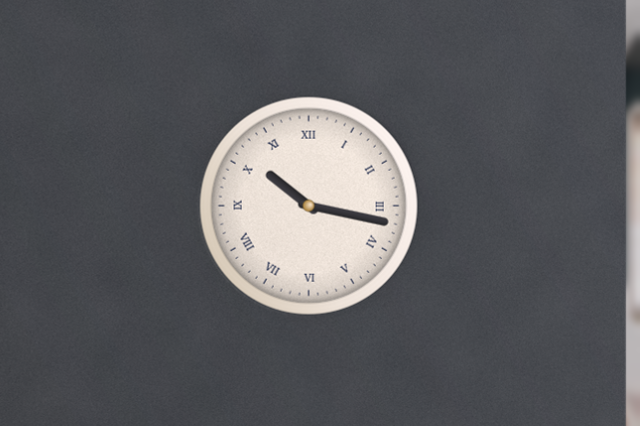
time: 10:17
